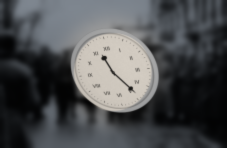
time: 11:24
